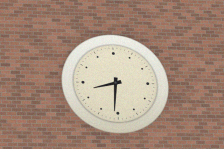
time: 8:31
